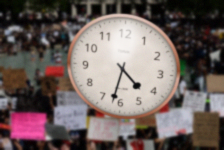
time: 4:32
